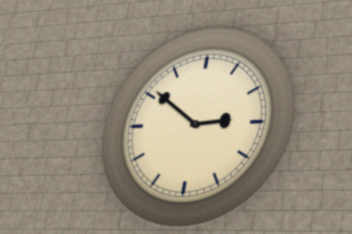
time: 2:51
